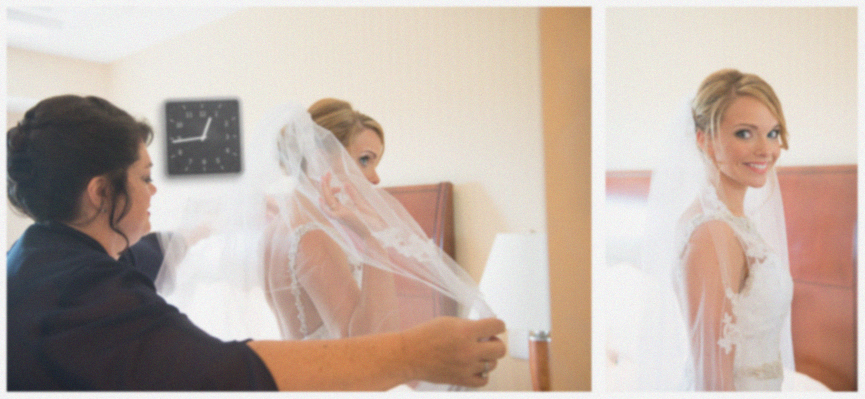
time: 12:44
